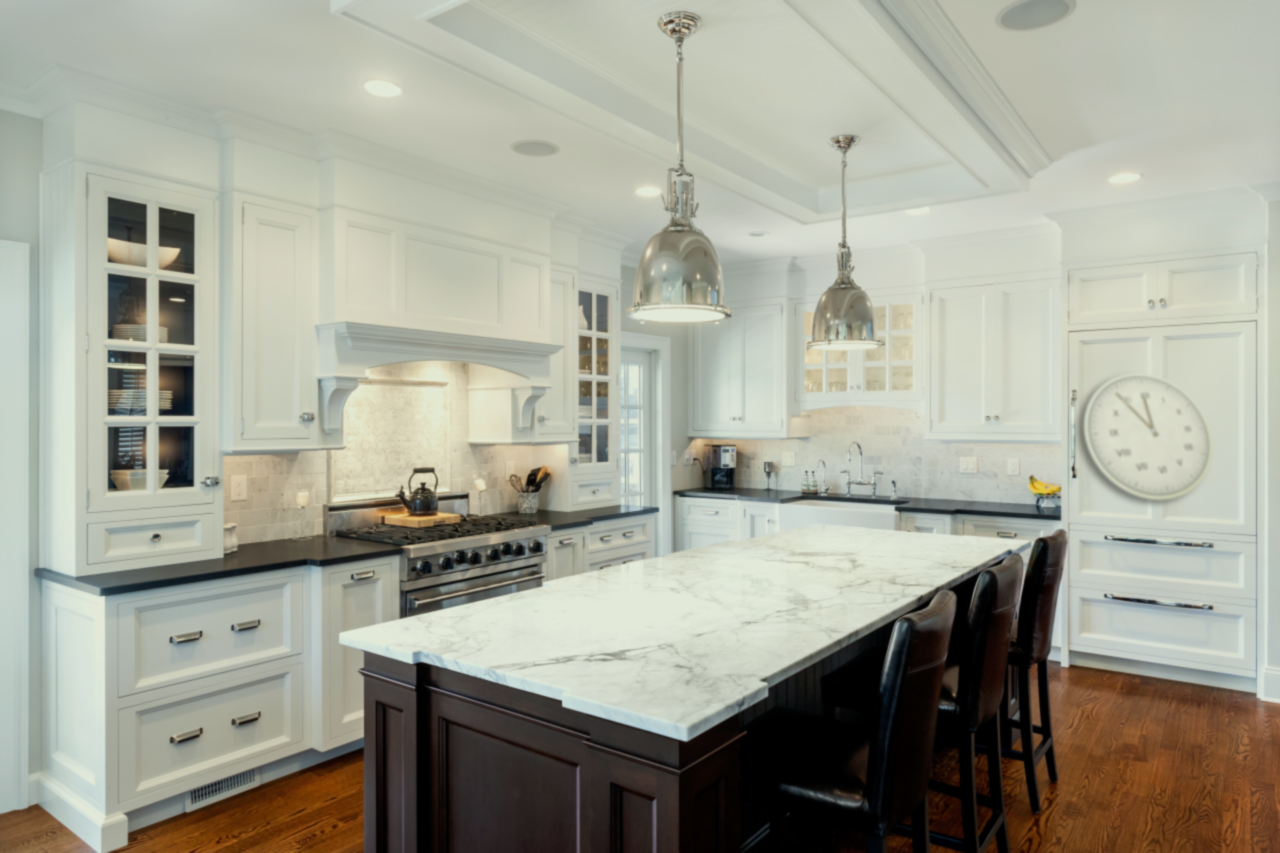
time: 11:54
